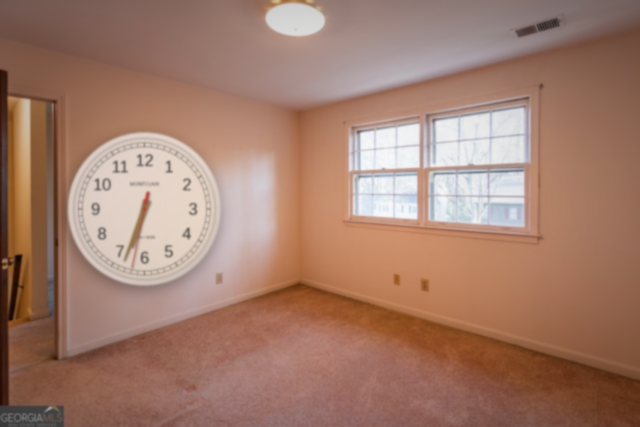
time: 6:33:32
